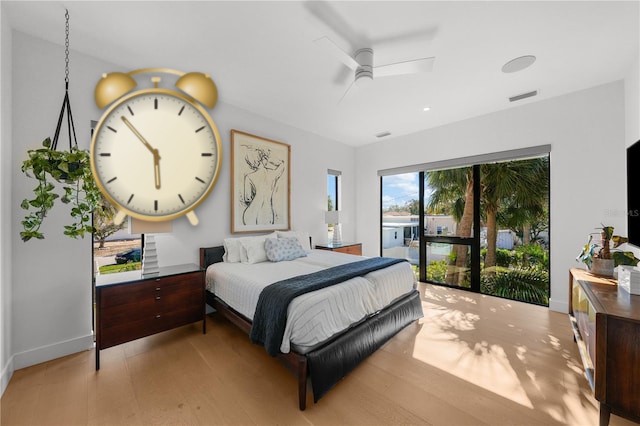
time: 5:53
